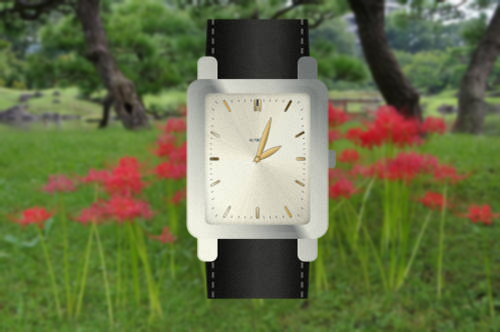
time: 2:03
